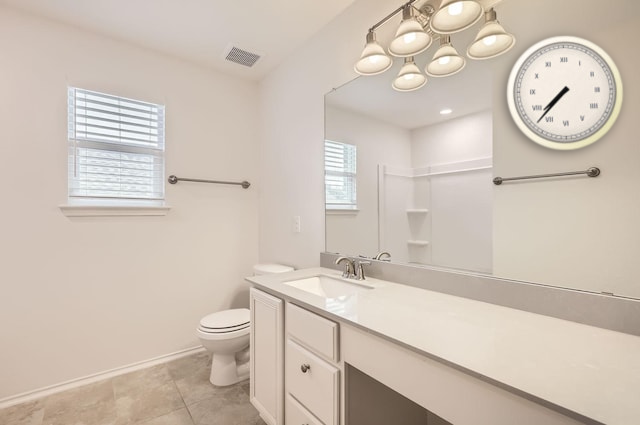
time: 7:37
